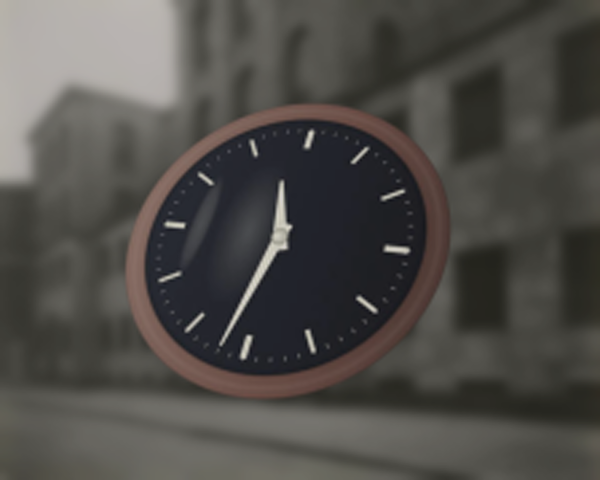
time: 11:32
